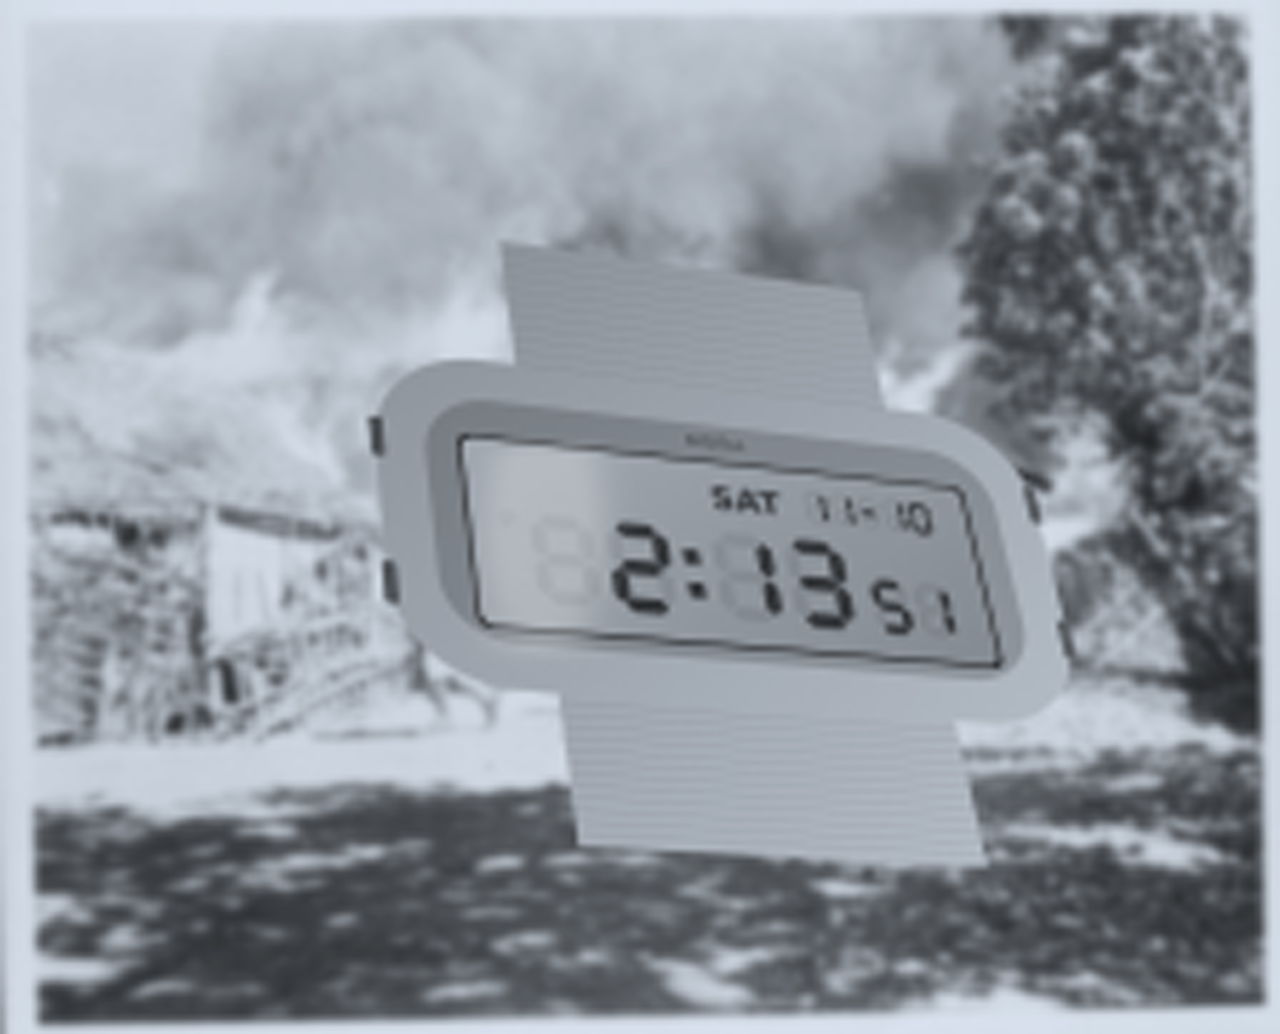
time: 2:13:51
